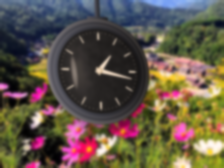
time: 1:17
